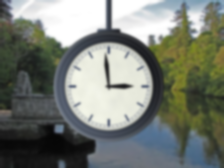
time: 2:59
